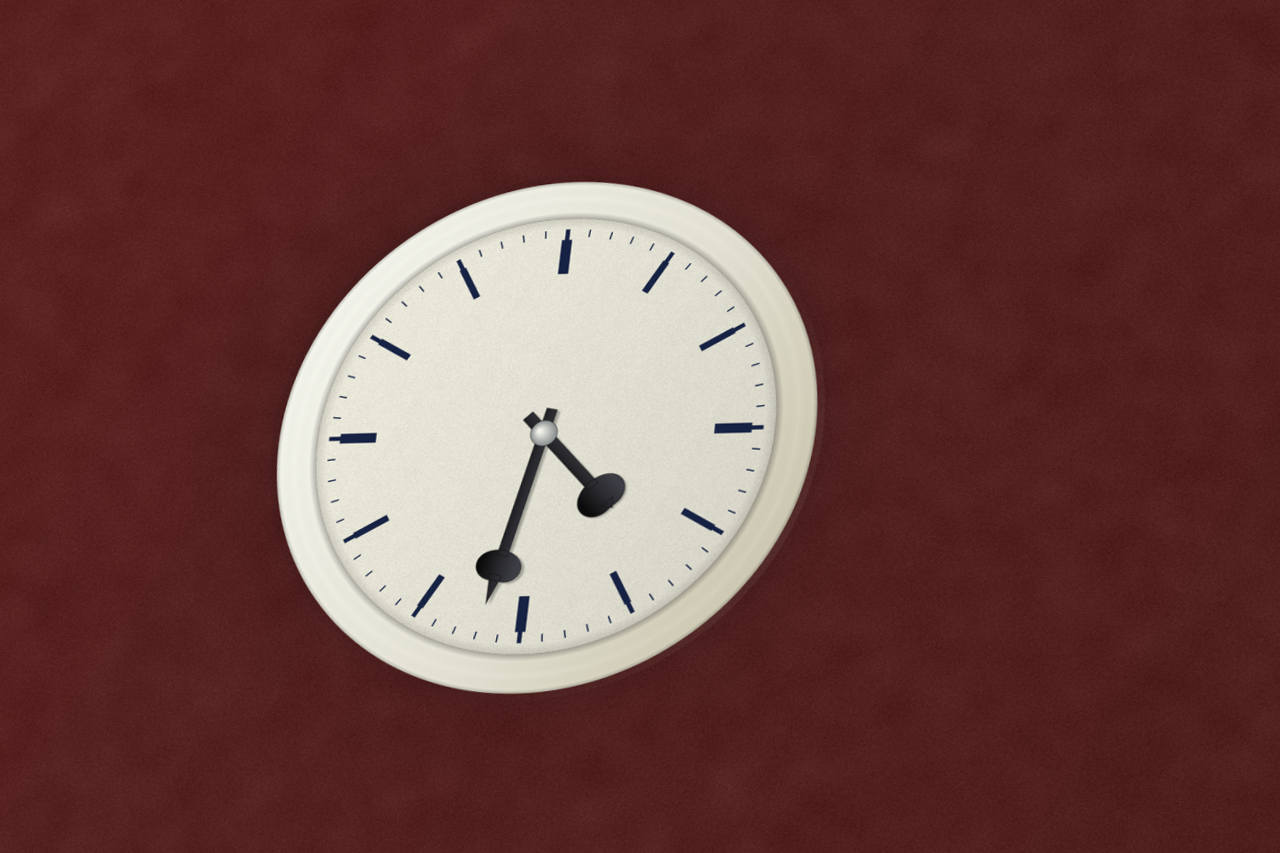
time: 4:32
